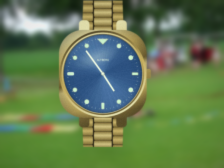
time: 4:54
